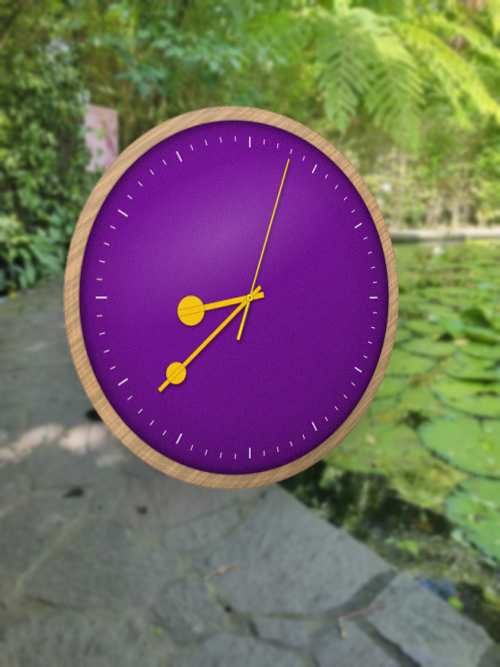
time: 8:38:03
